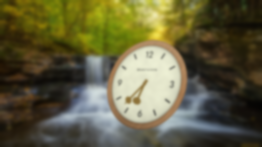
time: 6:37
